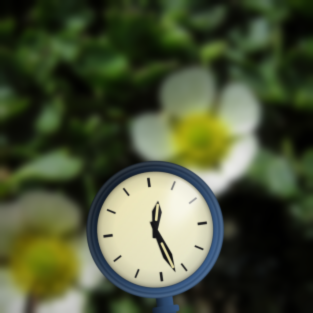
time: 12:27
